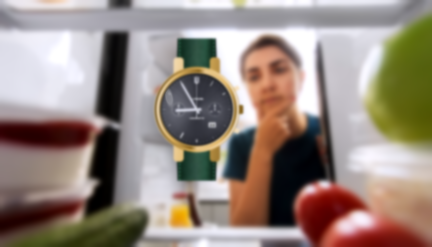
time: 8:55
